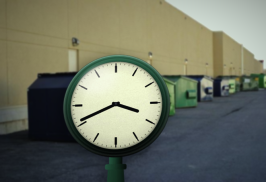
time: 3:41
